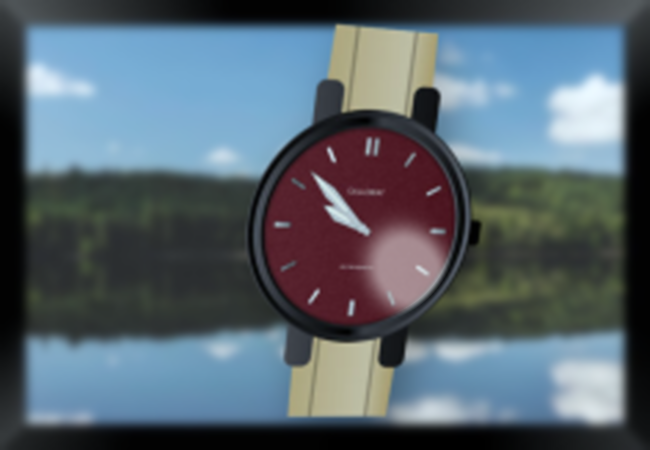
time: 9:52
